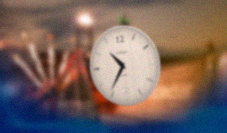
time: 10:36
